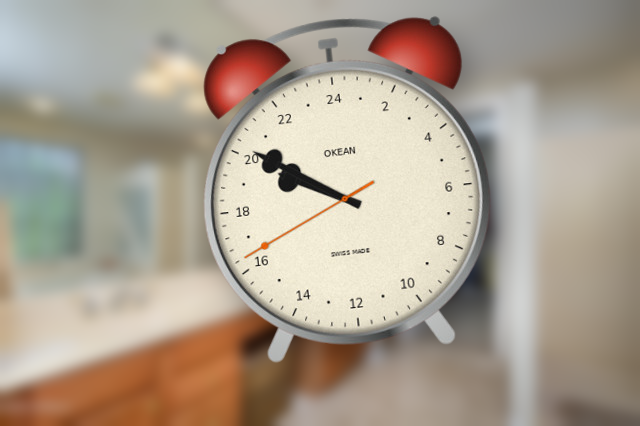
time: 19:50:41
